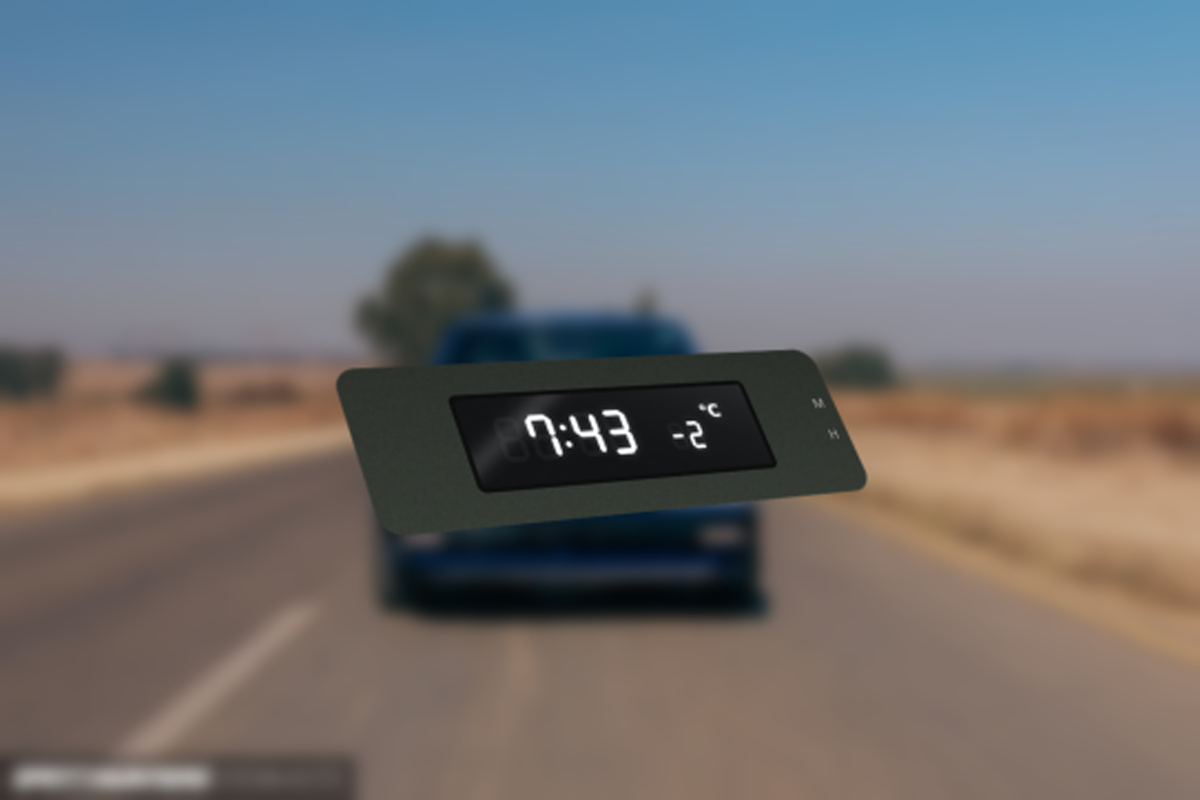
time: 7:43
